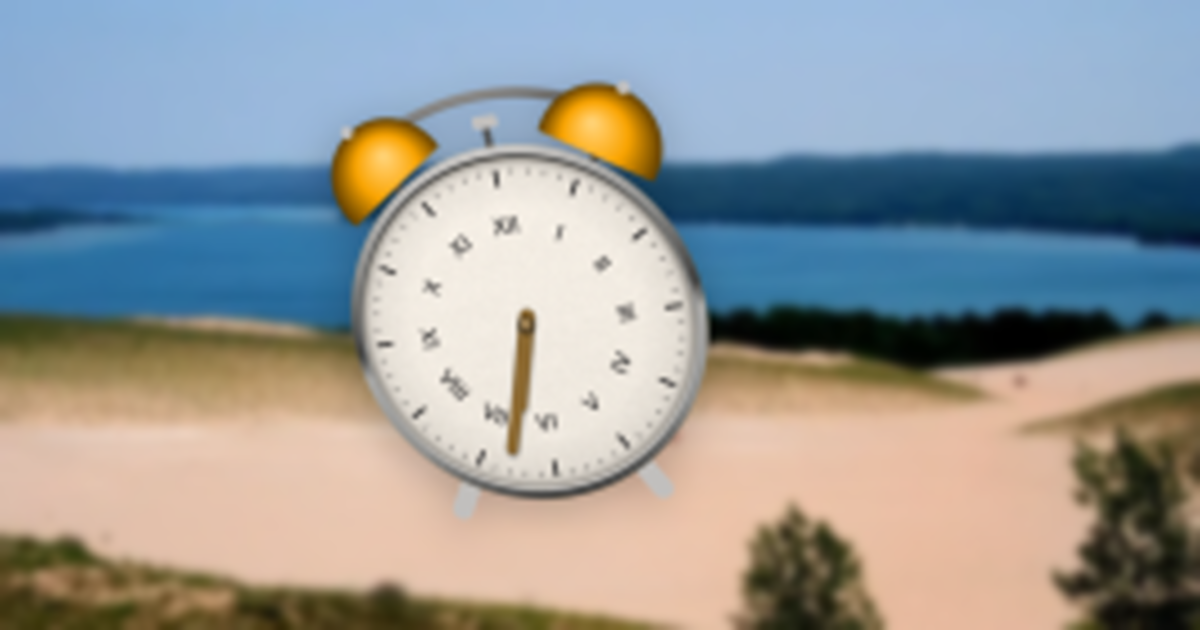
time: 6:33
